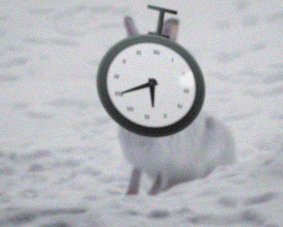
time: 5:40
